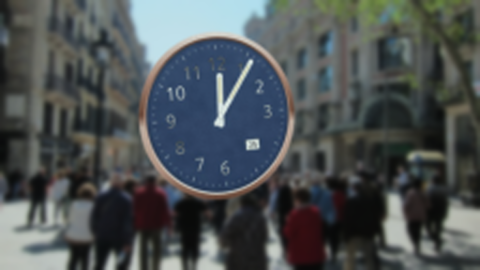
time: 12:06
